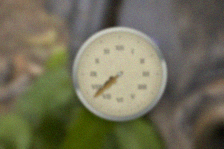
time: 7:38
